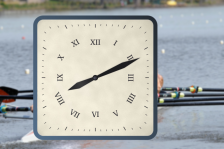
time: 8:11
